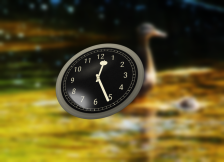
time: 12:26
